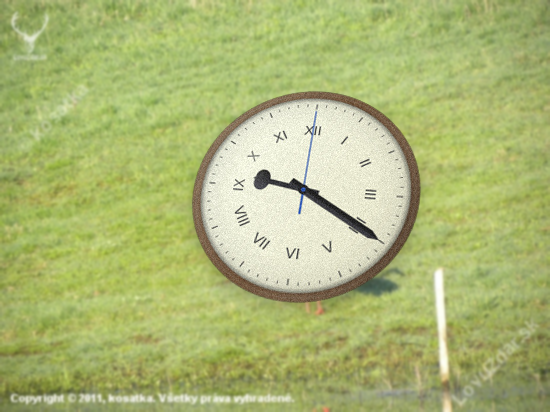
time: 9:20:00
